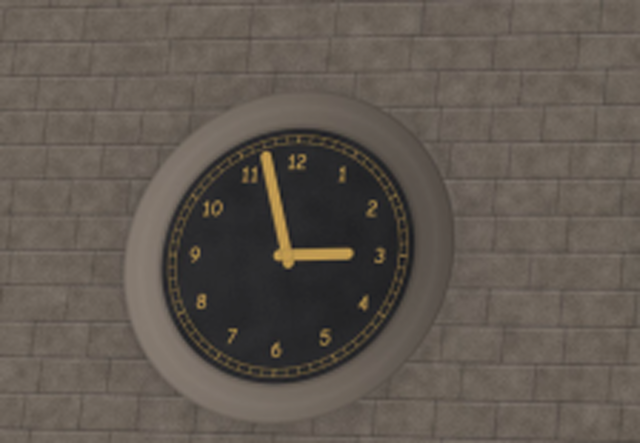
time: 2:57
